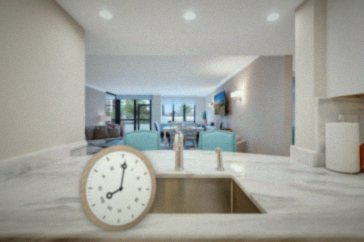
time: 8:01
